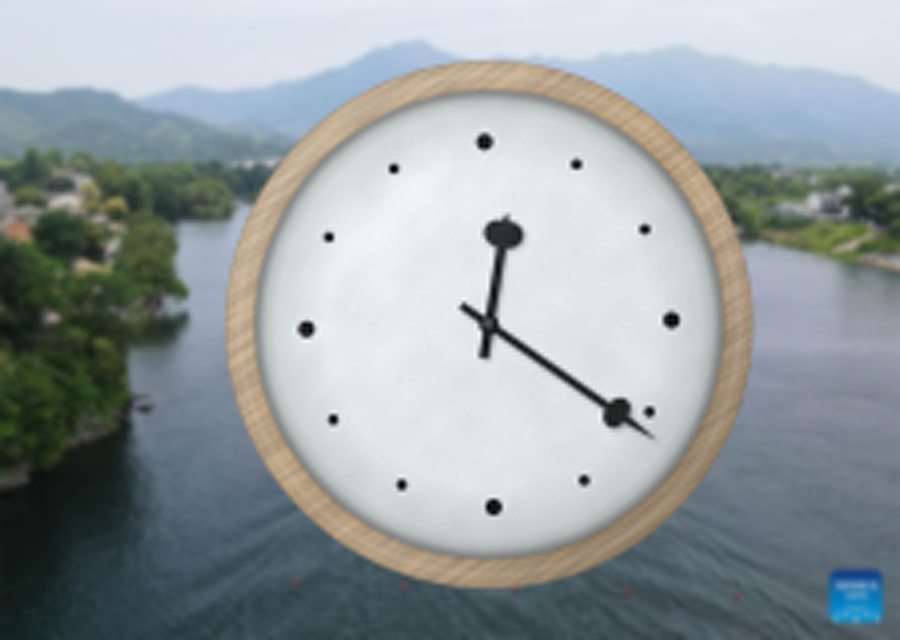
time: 12:21
